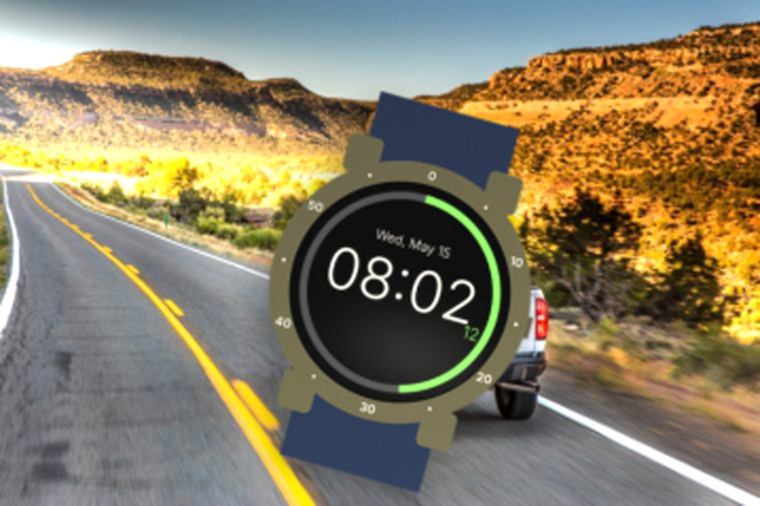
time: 8:02:12
